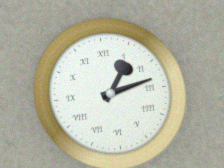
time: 1:13
